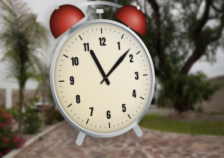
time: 11:08
